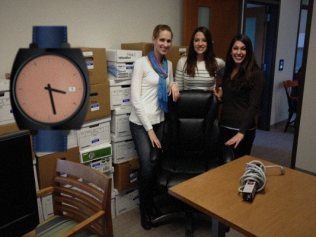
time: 3:28
